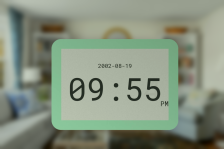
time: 9:55
